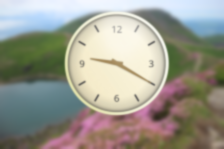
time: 9:20
